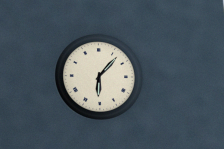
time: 6:07
